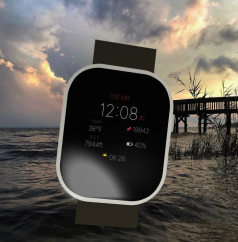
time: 12:08
